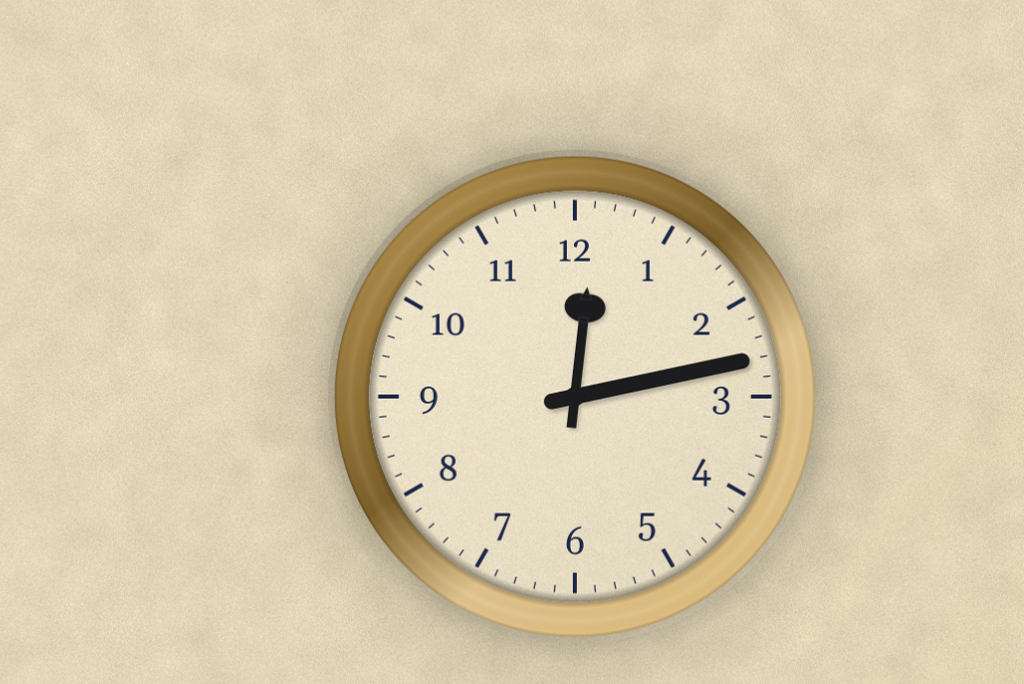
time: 12:13
